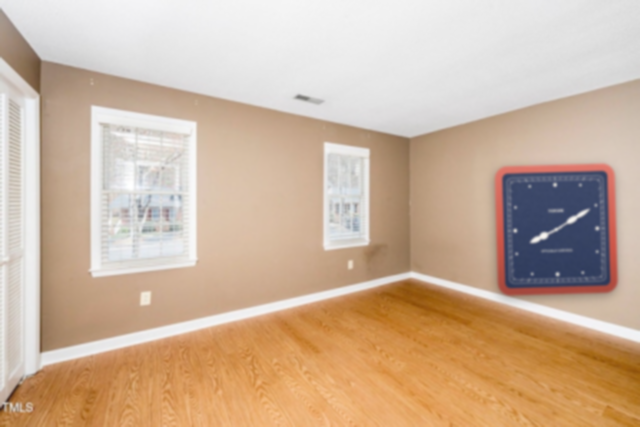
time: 8:10
